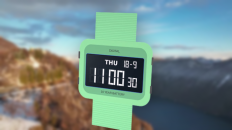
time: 11:00:30
